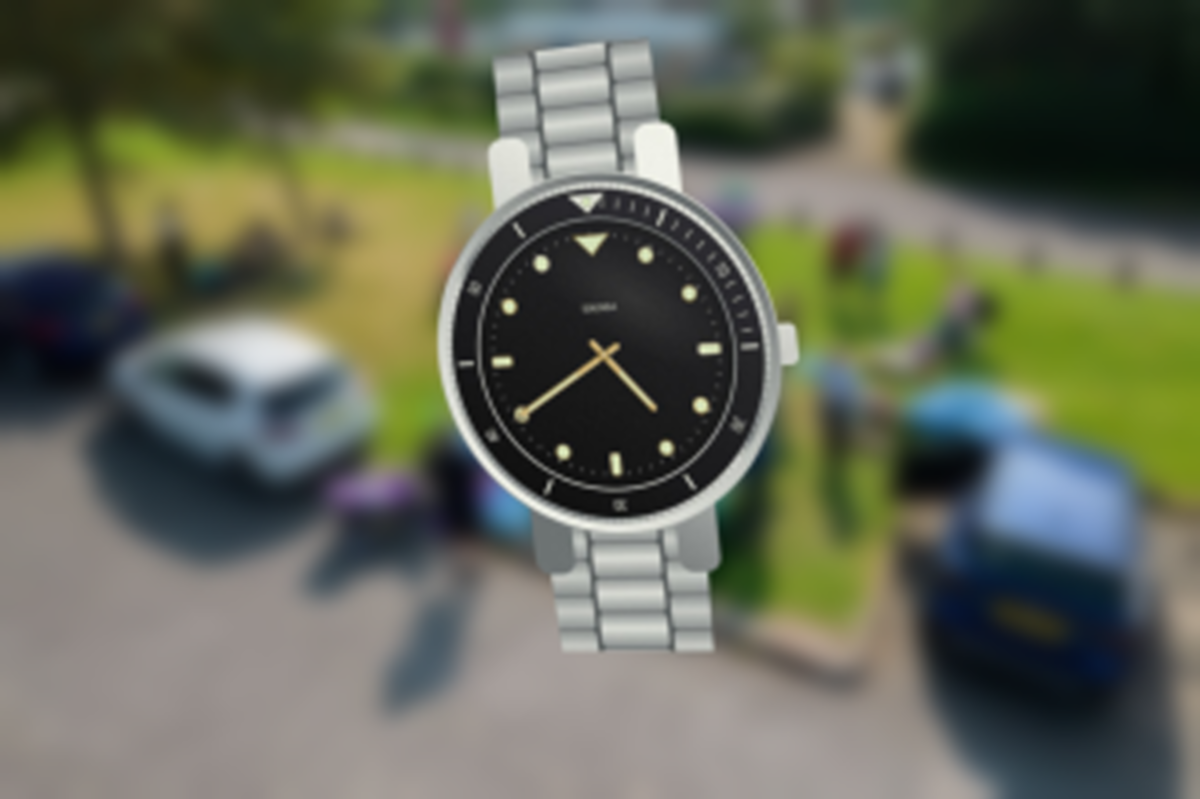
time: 4:40
